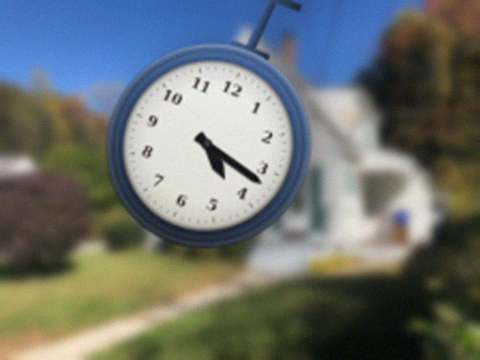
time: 4:17
